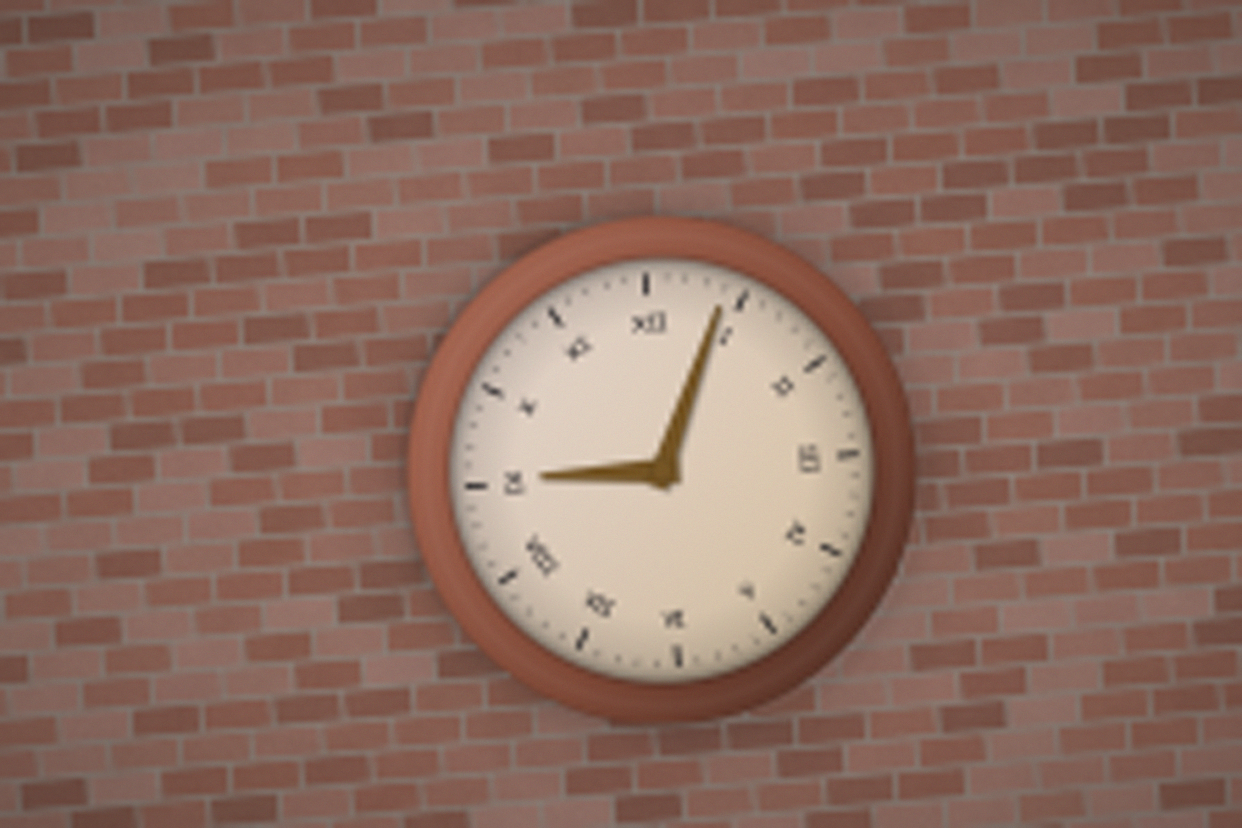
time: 9:04
